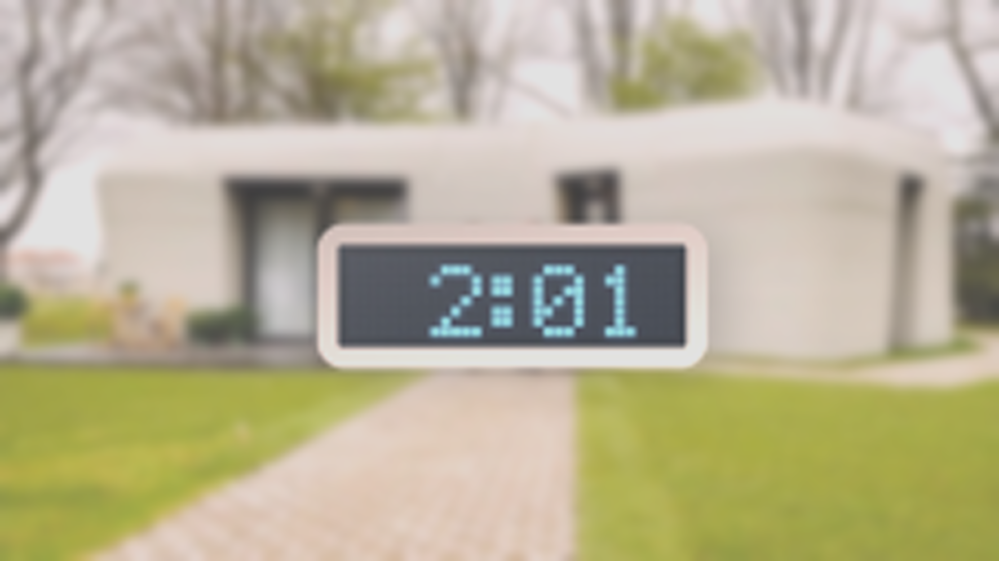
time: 2:01
